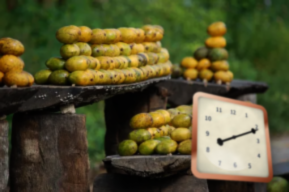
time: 8:11
